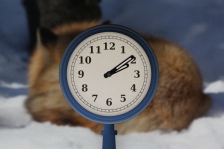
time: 2:09
